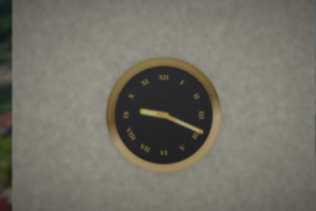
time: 9:19
